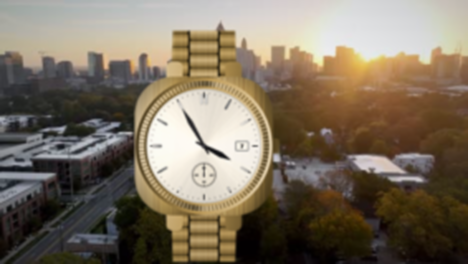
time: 3:55
